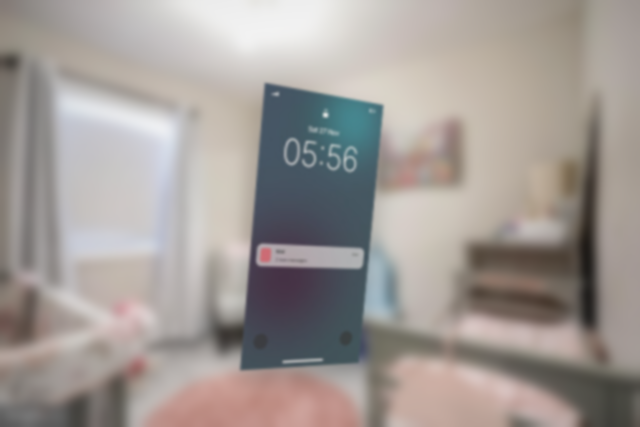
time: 5:56
